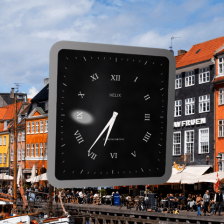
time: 6:36
